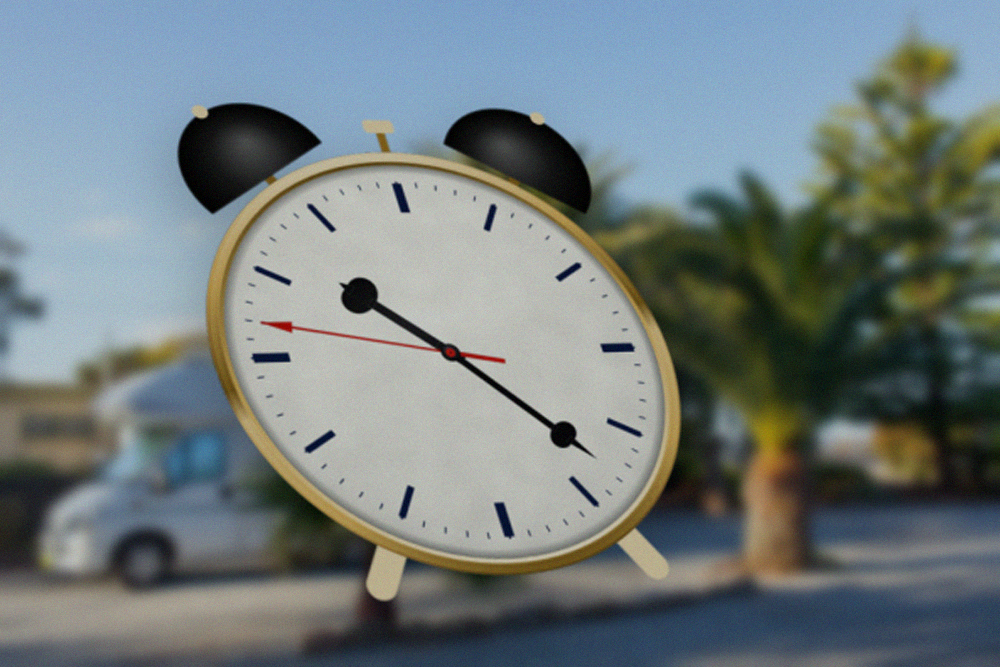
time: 10:22:47
